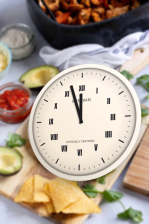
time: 11:57
